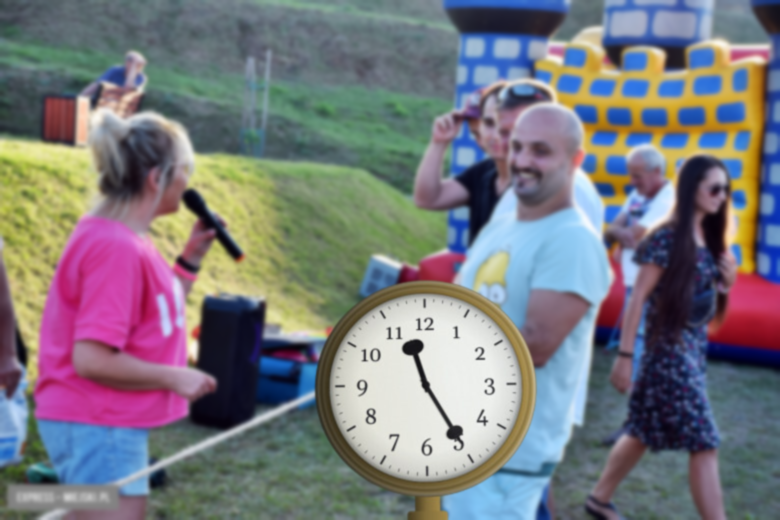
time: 11:25
